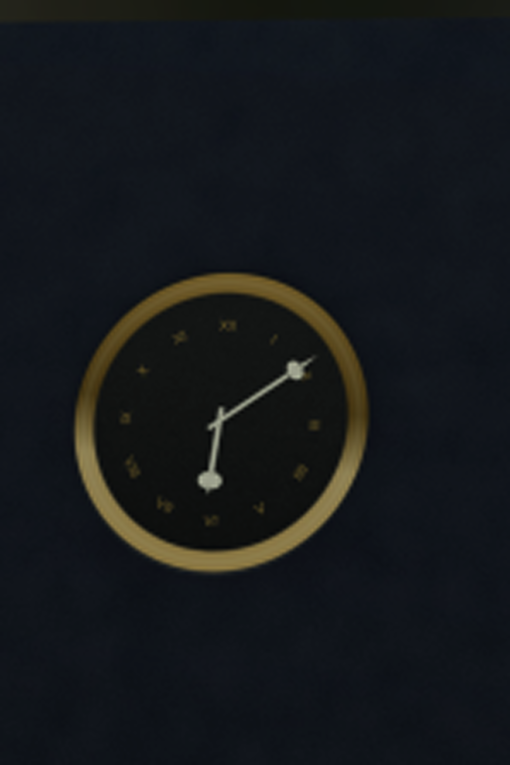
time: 6:09
